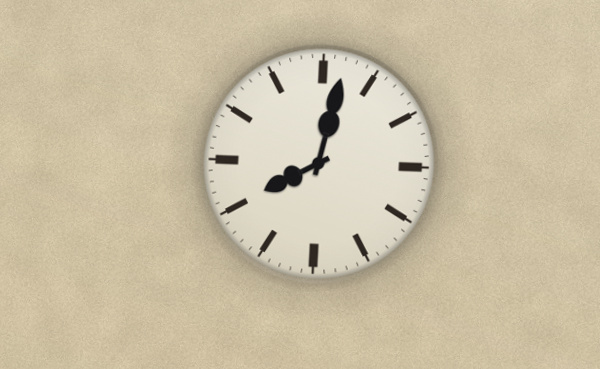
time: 8:02
